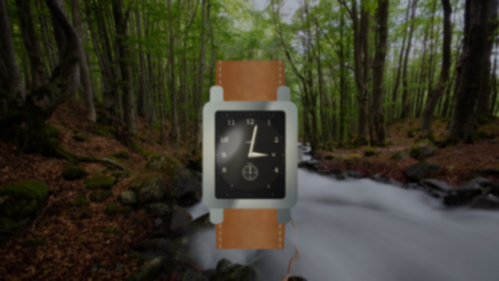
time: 3:02
